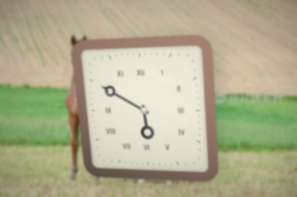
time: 5:50
